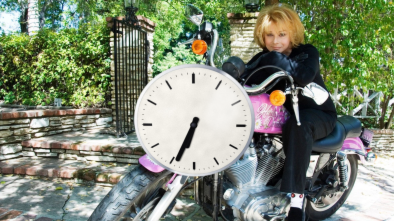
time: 6:34
